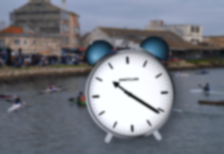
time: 10:21
